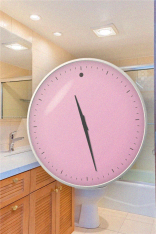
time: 11:28
